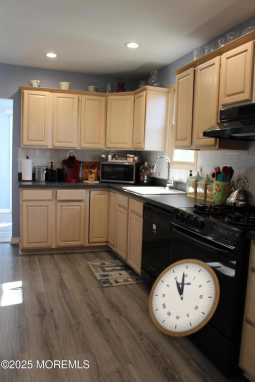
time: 10:59
